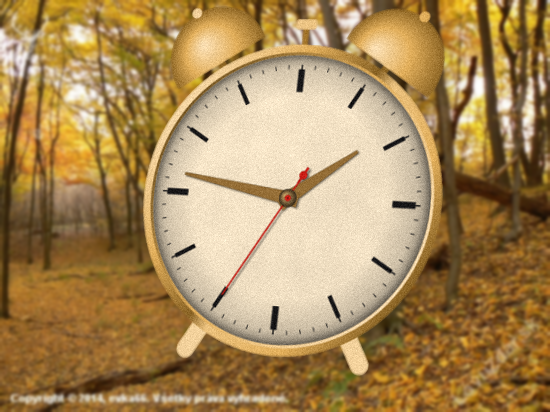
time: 1:46:35
